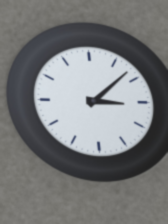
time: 3:08
